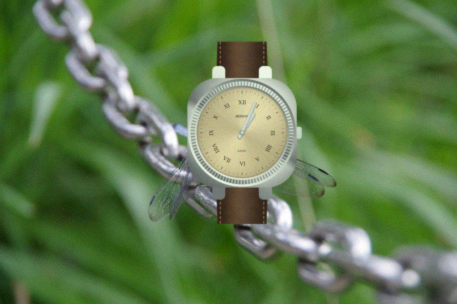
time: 1:04
